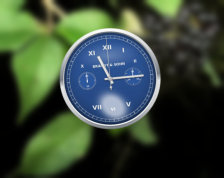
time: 11:15
